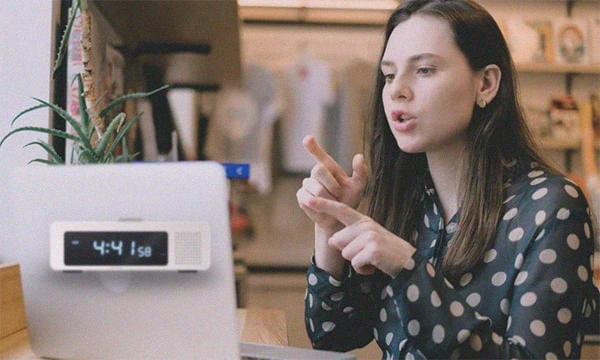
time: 4:41
